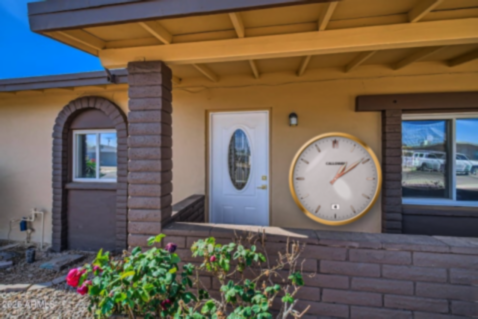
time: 1:09
